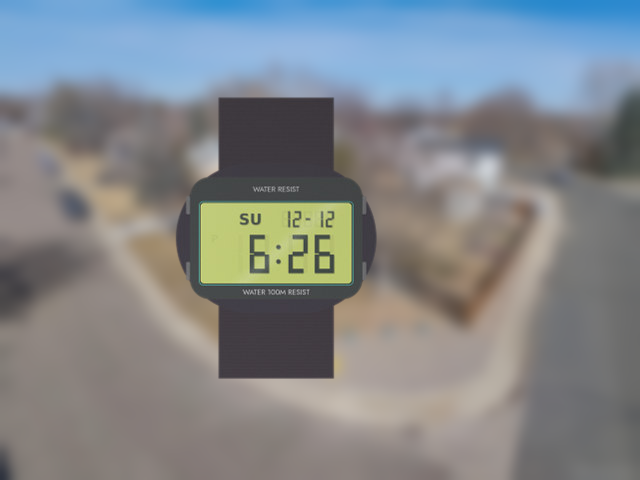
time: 6:26
